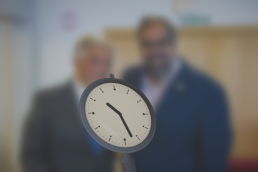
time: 10:27
